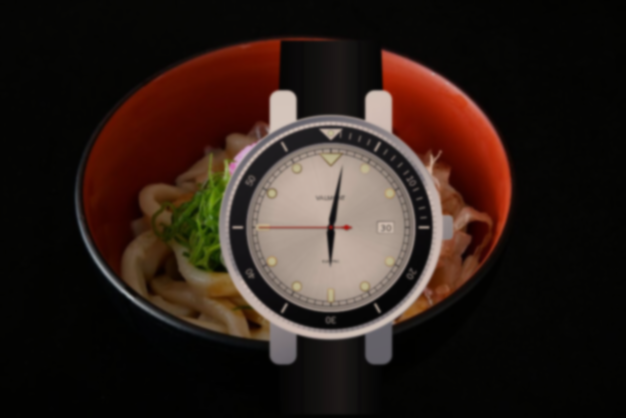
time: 6:01:45
